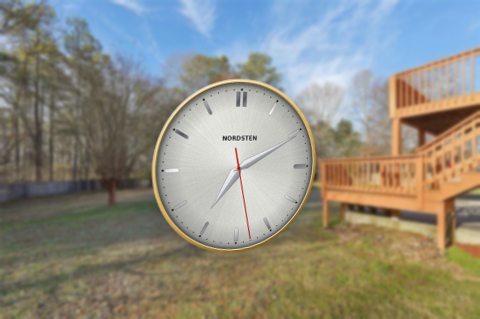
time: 7:10:28
